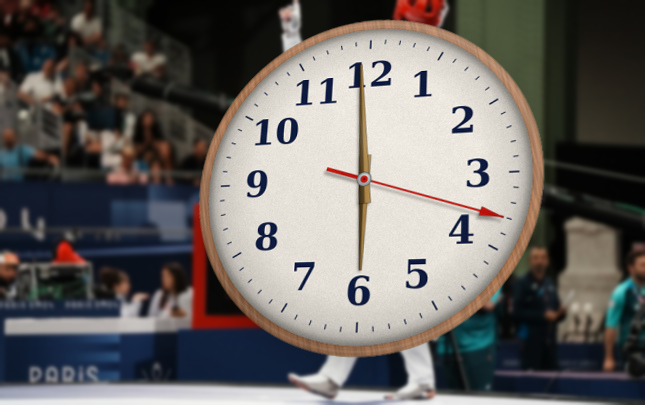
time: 5:59:18
